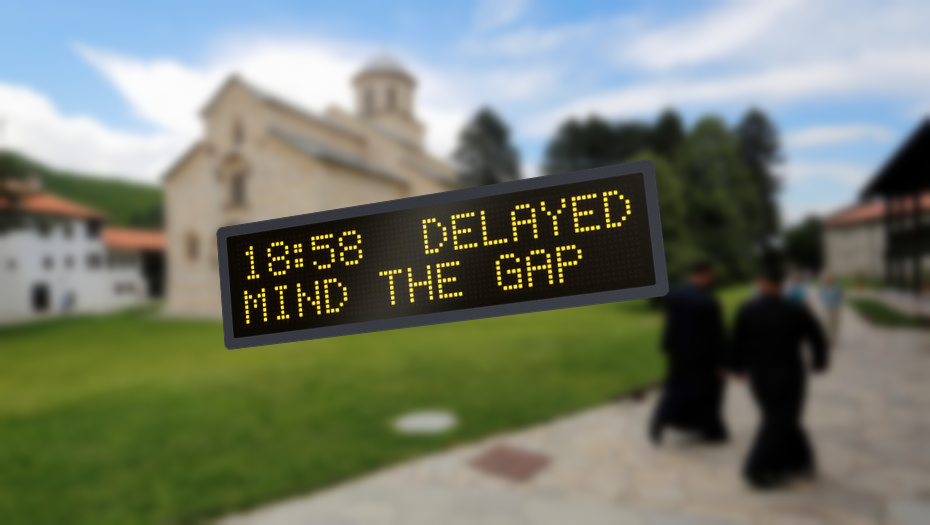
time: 18:58
